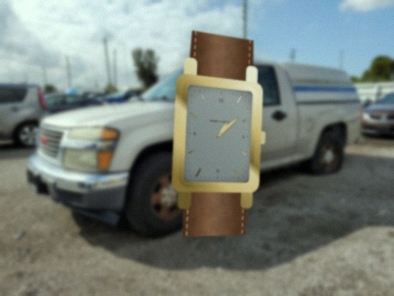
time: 1:08
